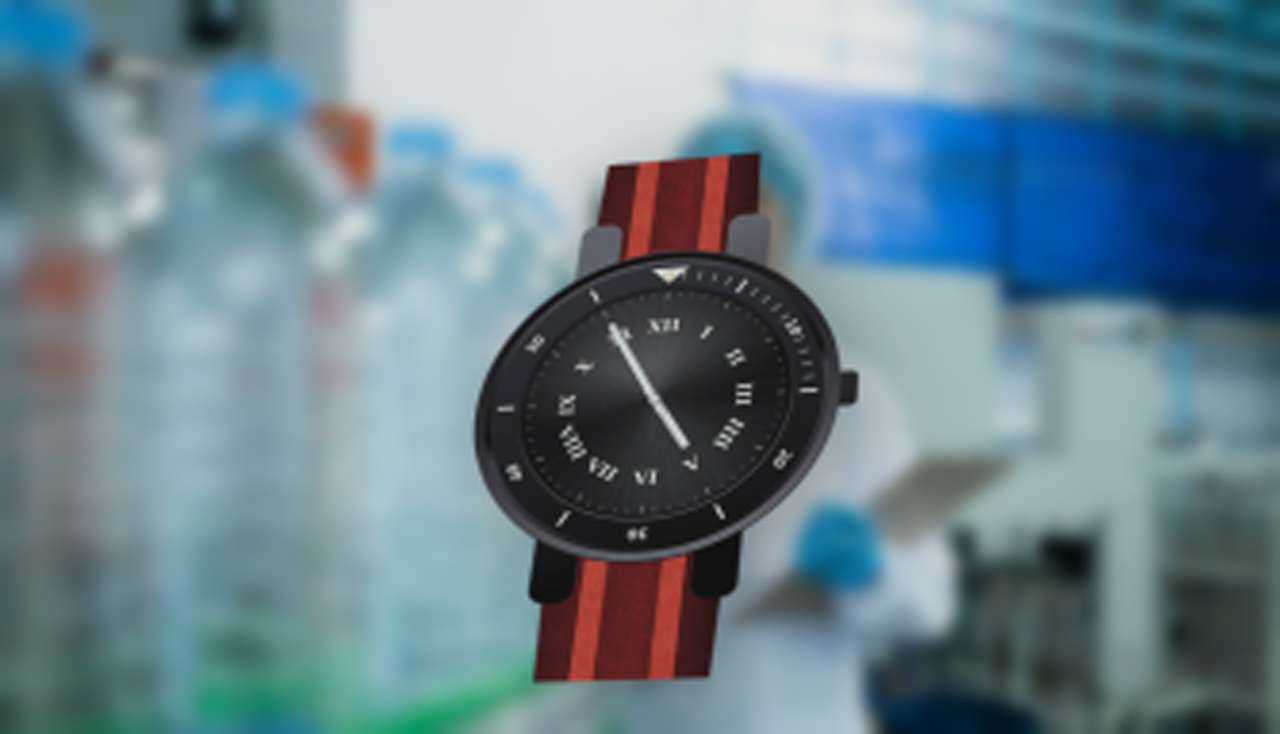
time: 4:55
